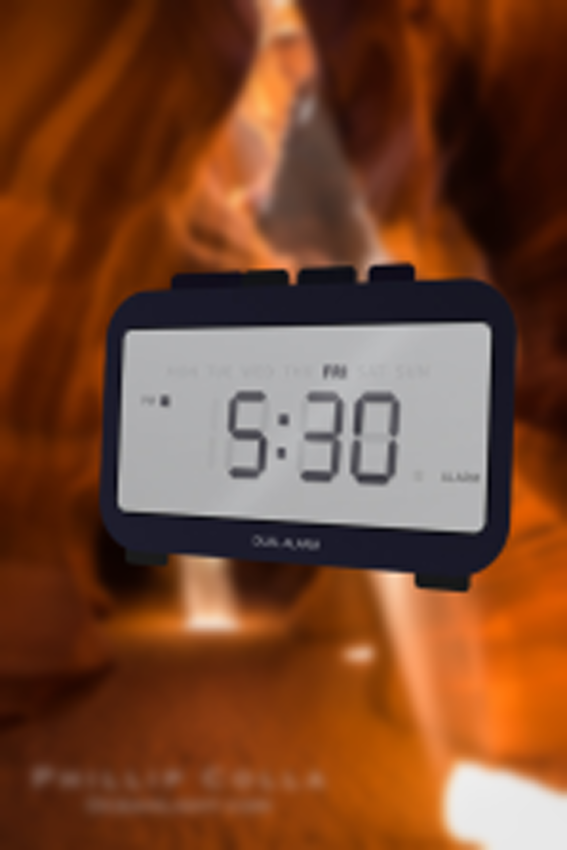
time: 5:30
